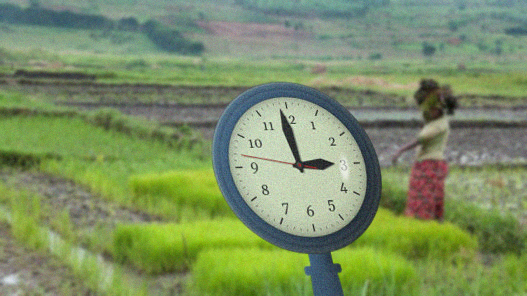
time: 2:58:47
